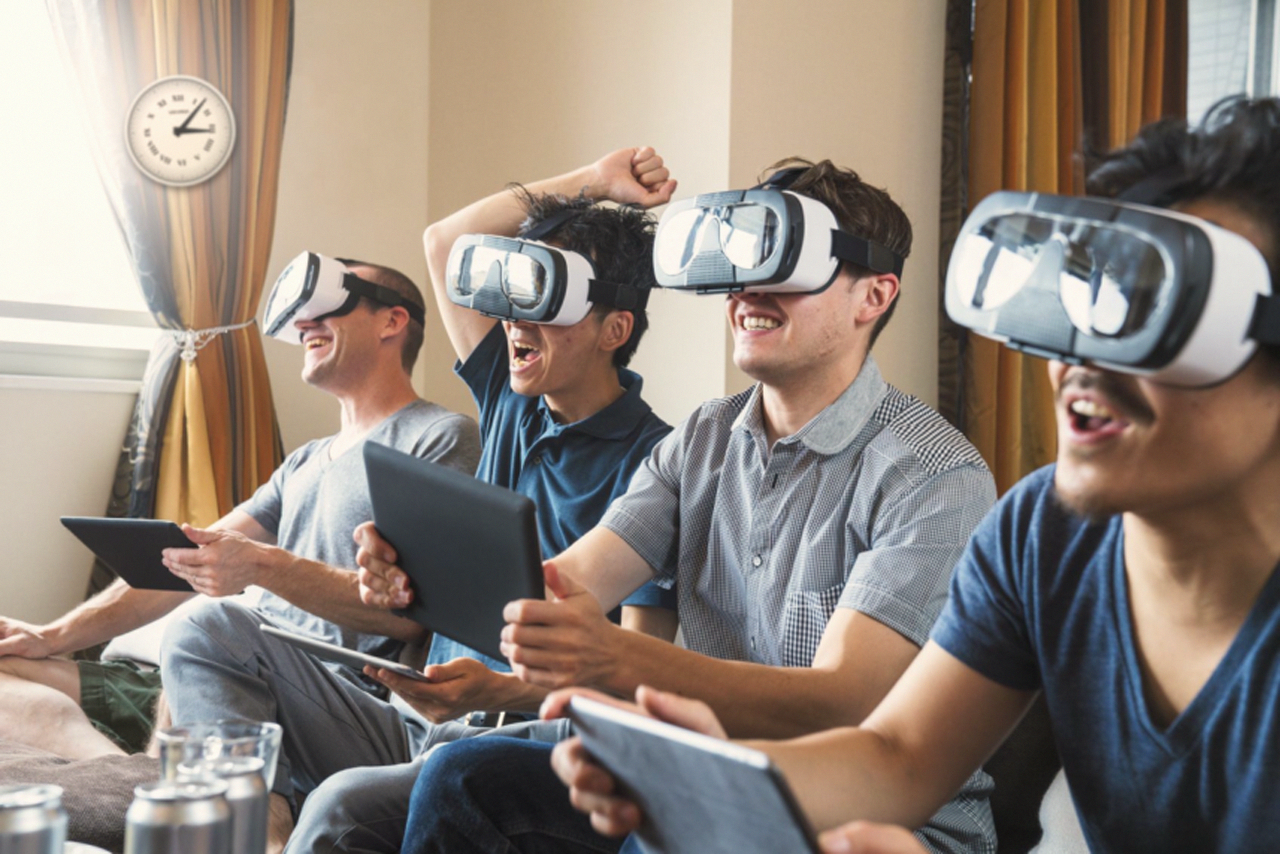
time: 3:07
